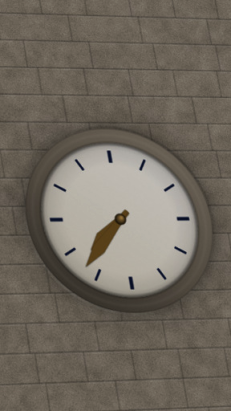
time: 7:37
